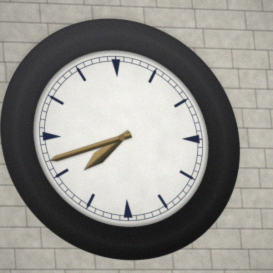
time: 7:42
